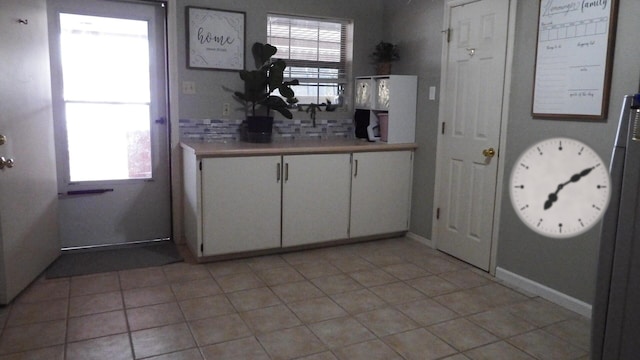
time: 7:10
